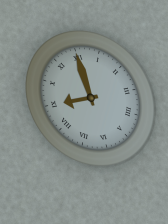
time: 9:00
